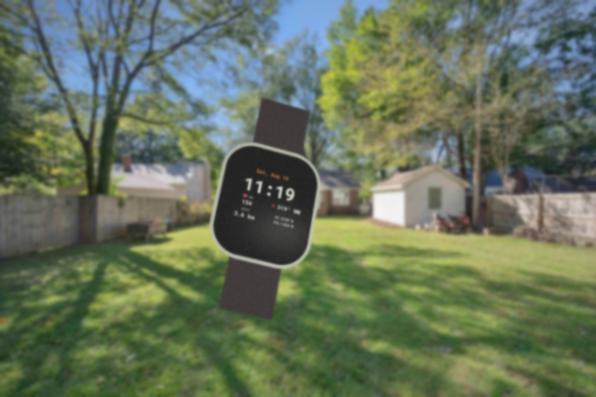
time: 11:19
